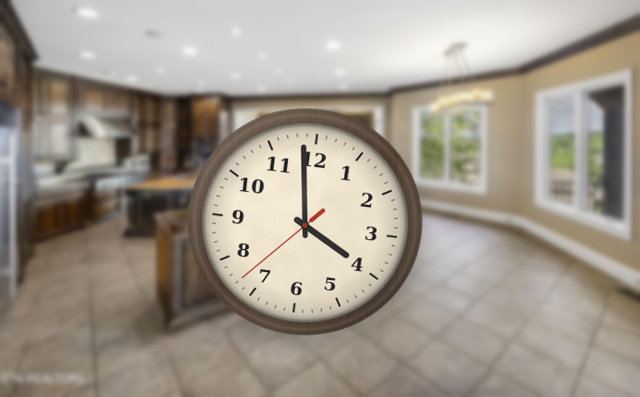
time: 3:58:37
